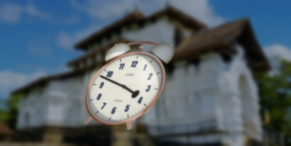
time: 3:48
